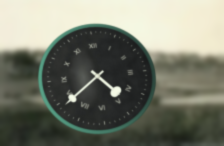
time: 4:39
